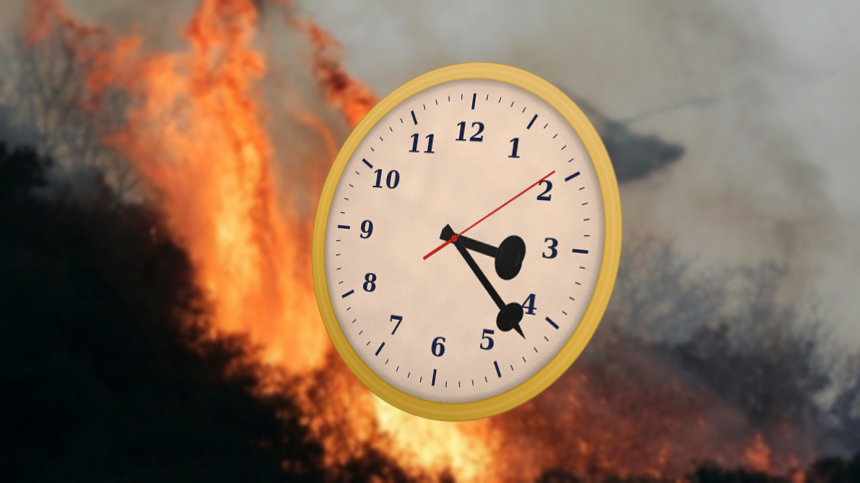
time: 3:22:09
